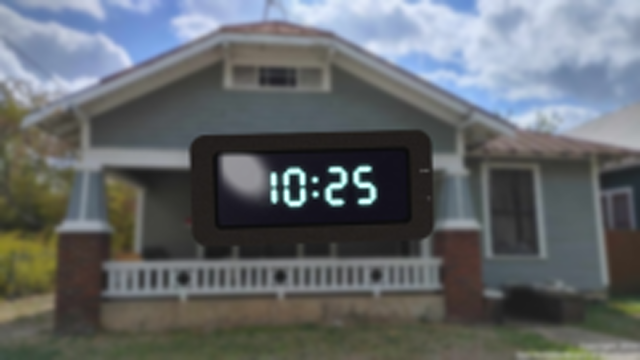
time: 10:25
